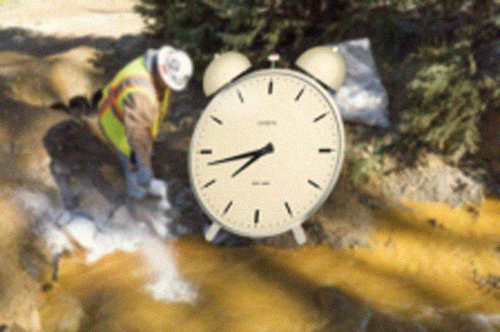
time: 7:43
